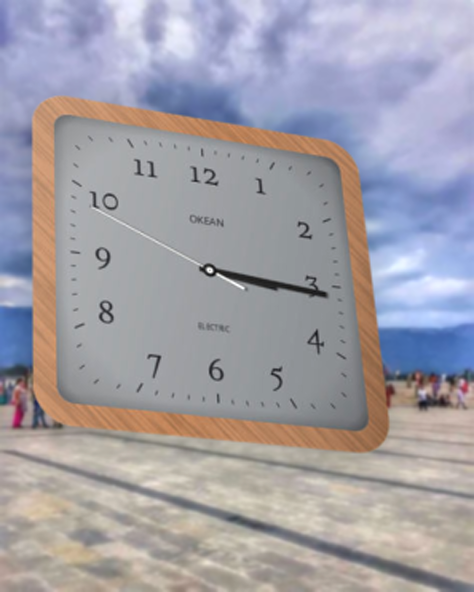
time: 3:15:49
